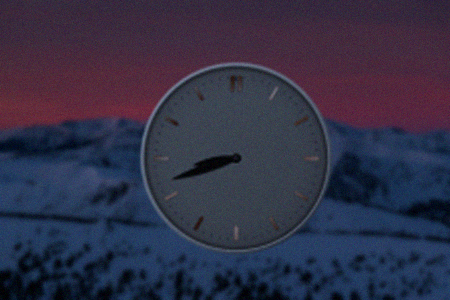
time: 8:42
